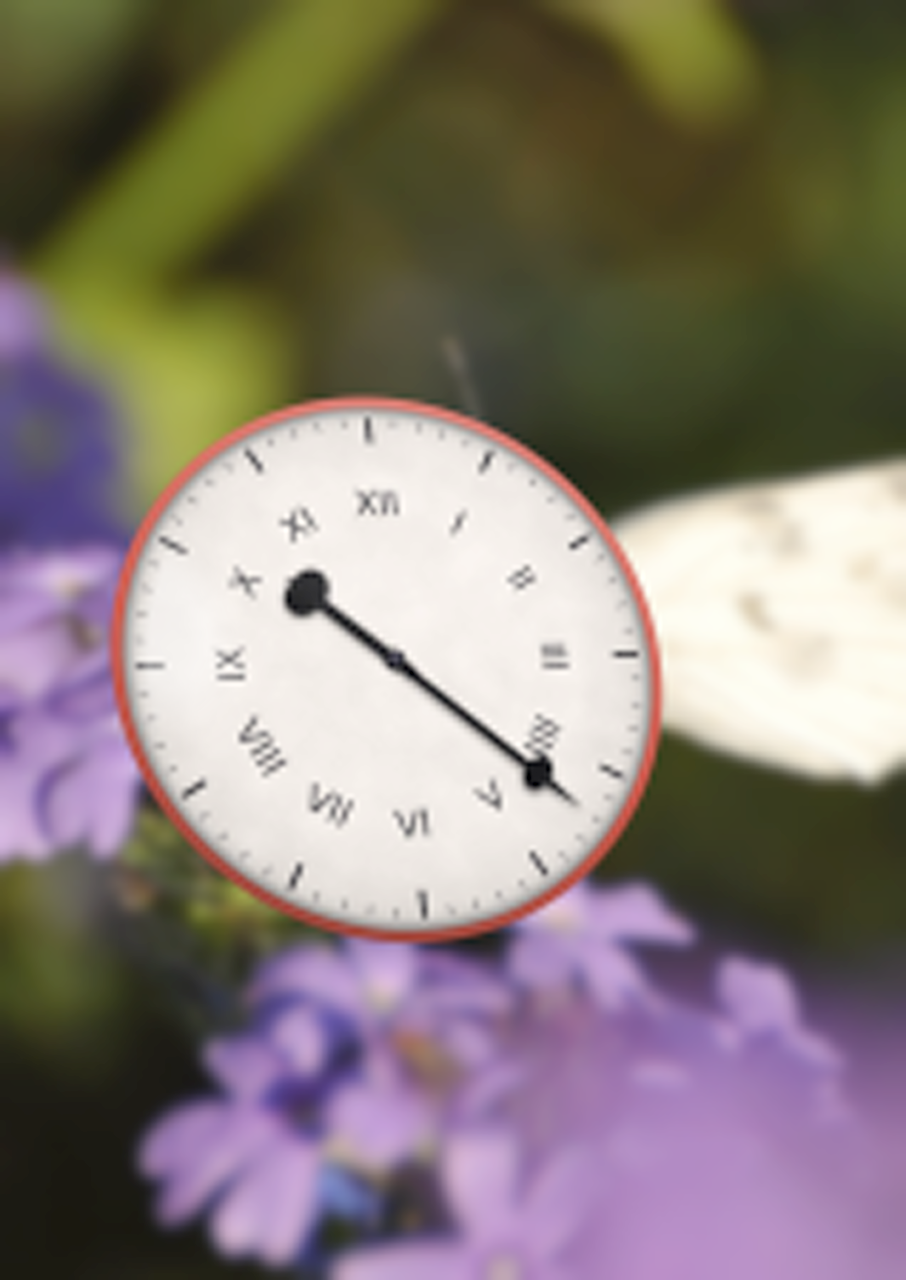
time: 10:22
